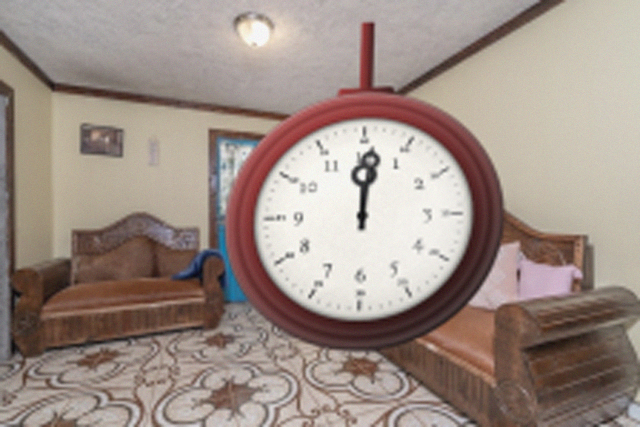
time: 12:01
